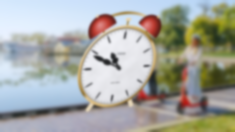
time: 10:49
